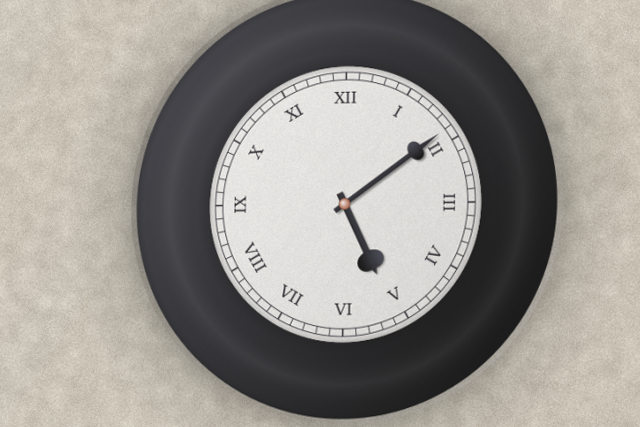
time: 5:09
